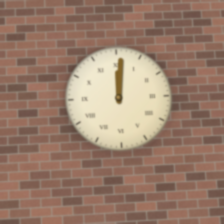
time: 12:01
